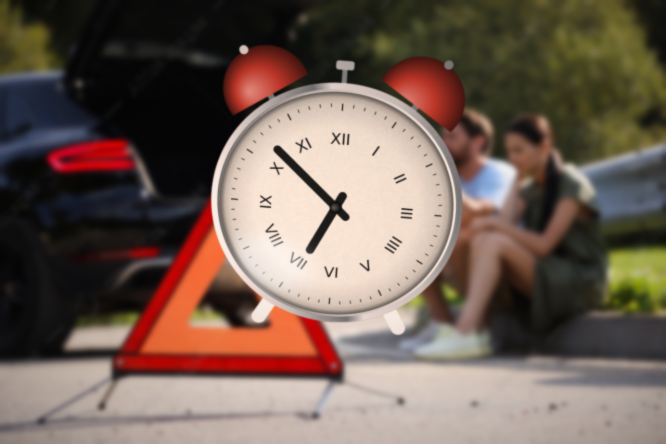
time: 6:52
